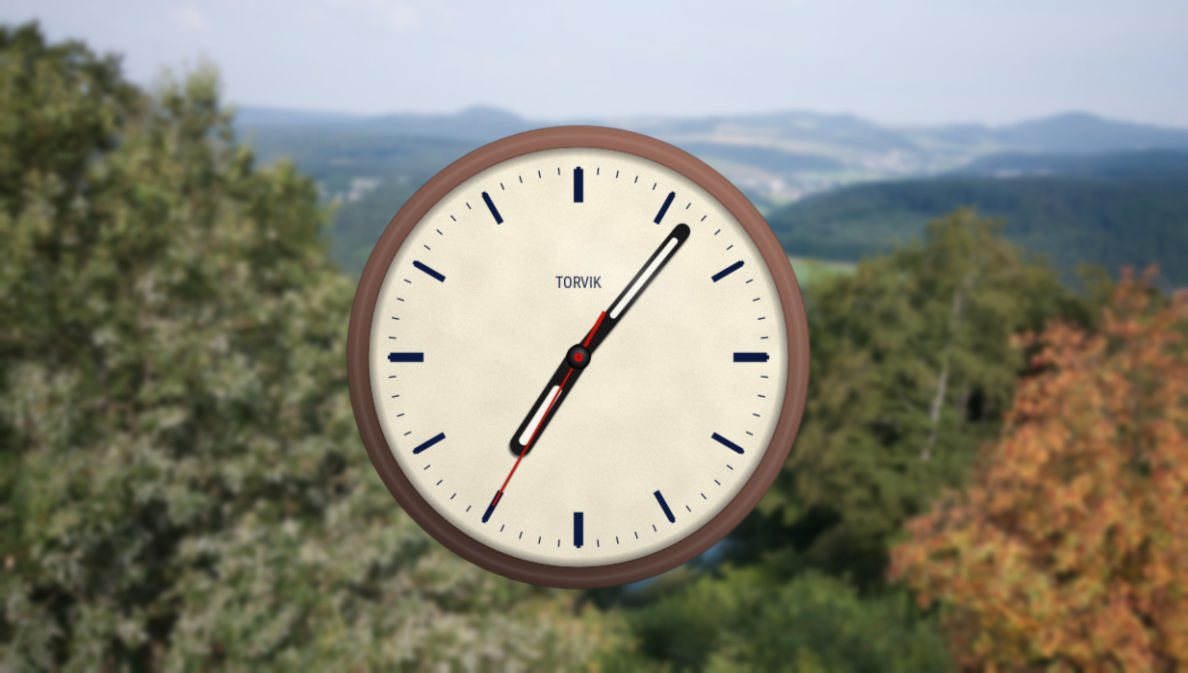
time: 7:06:35
